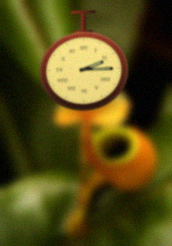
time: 2:15
